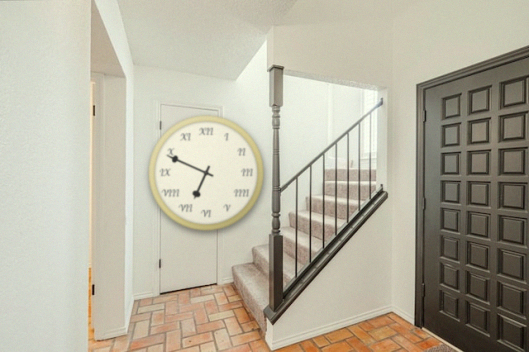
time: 6:49
